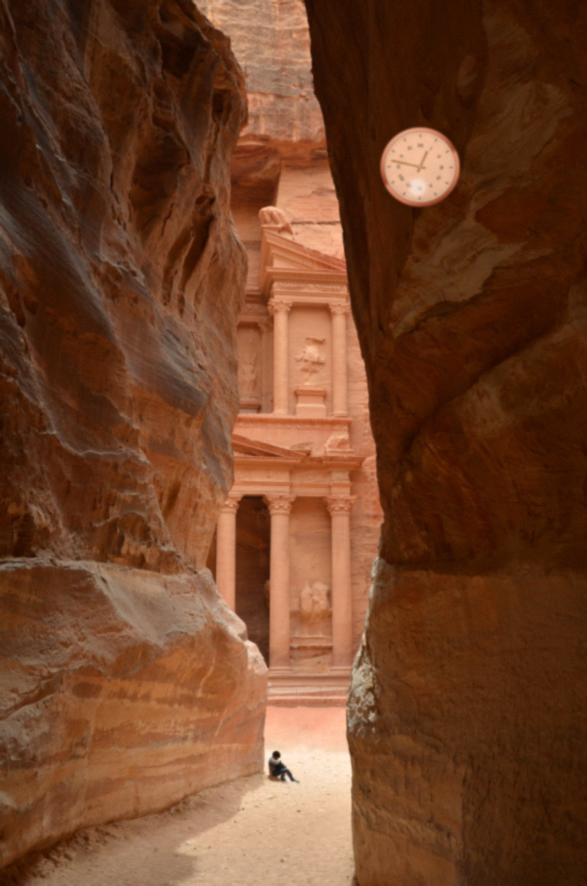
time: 12:47
